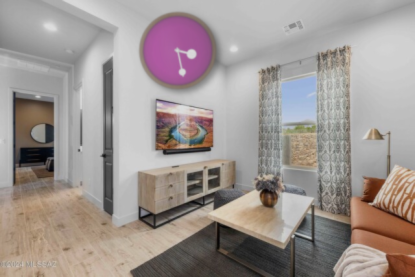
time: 3:28
